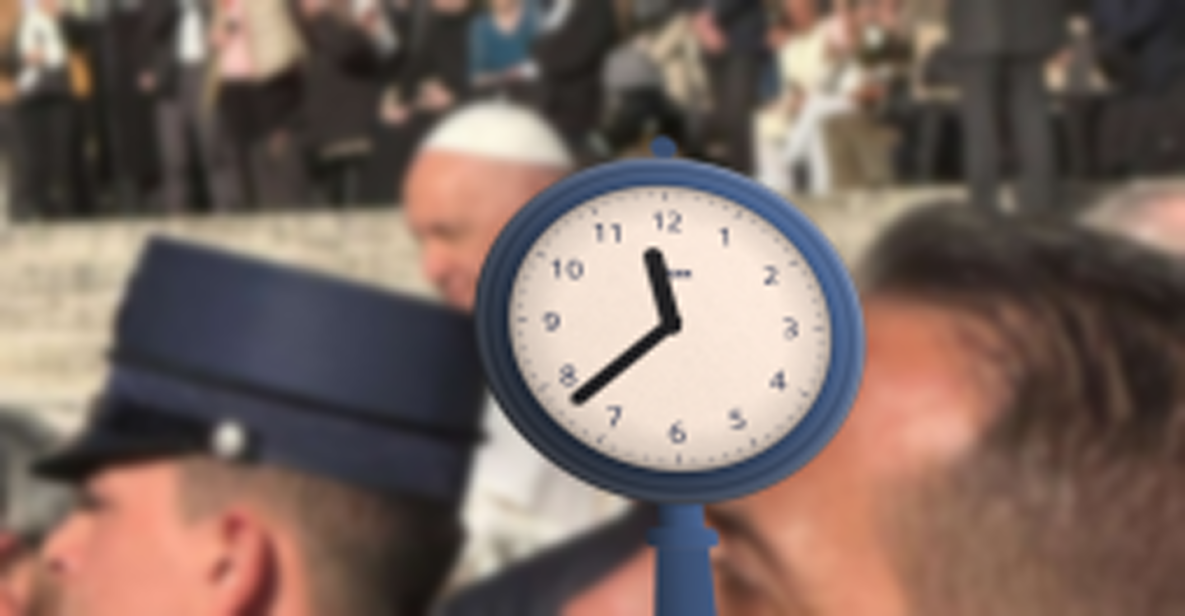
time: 11:38
